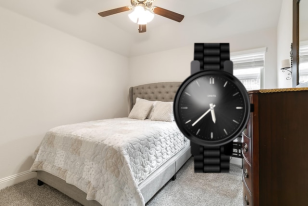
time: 5:38
